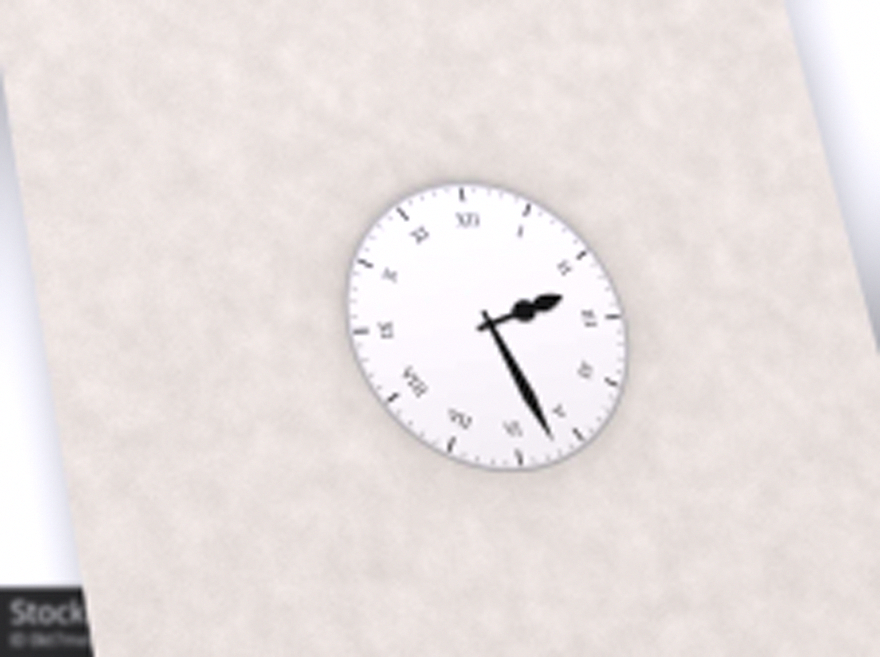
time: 2:27
